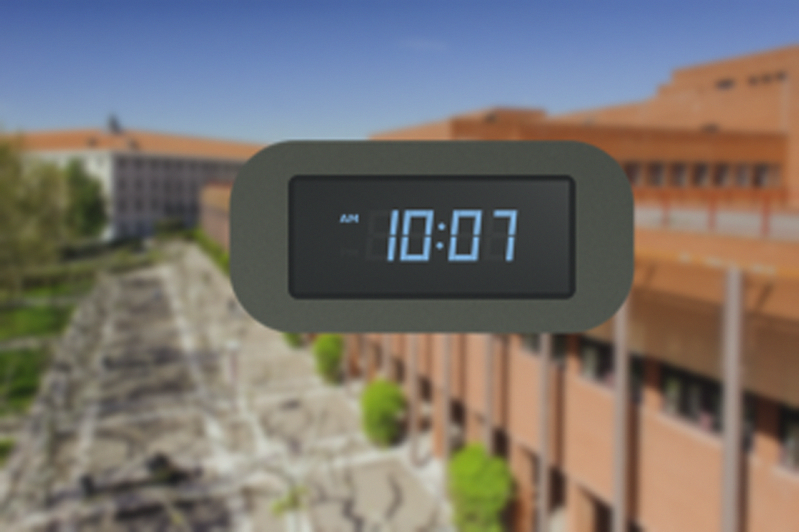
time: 10:07
